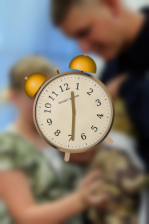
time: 12:34
